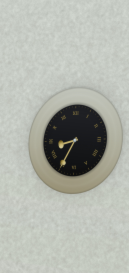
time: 8:35
